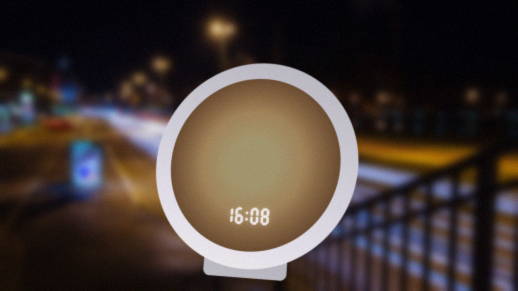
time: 16:08
